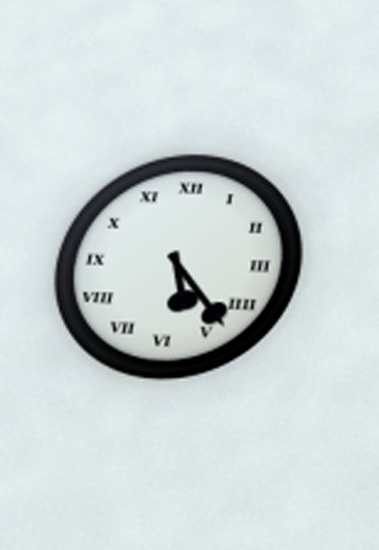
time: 5:23
